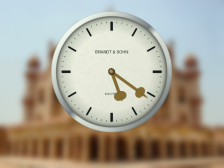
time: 5:21
